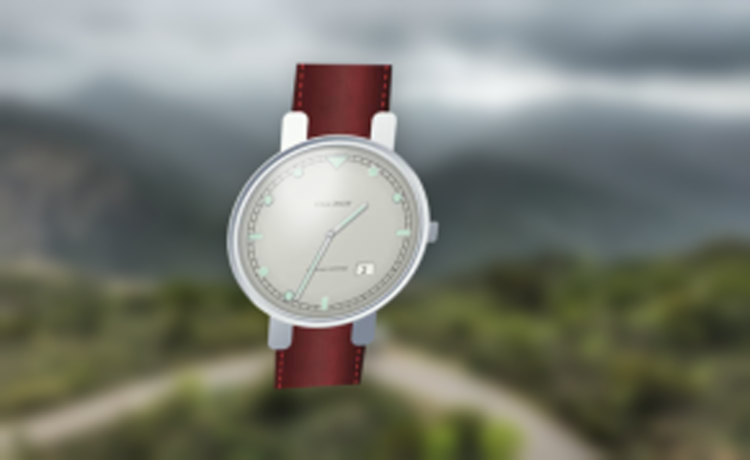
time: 1:34
